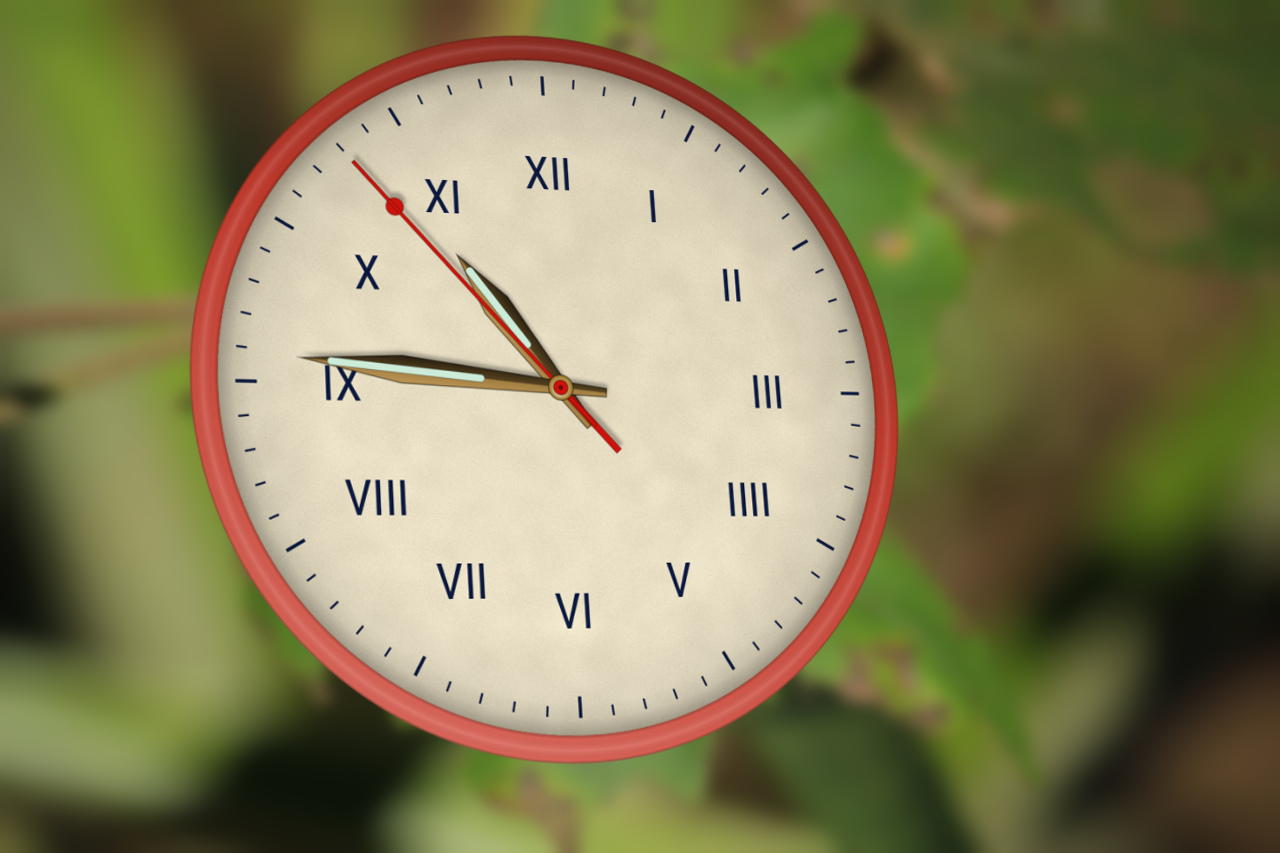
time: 10:45:53
